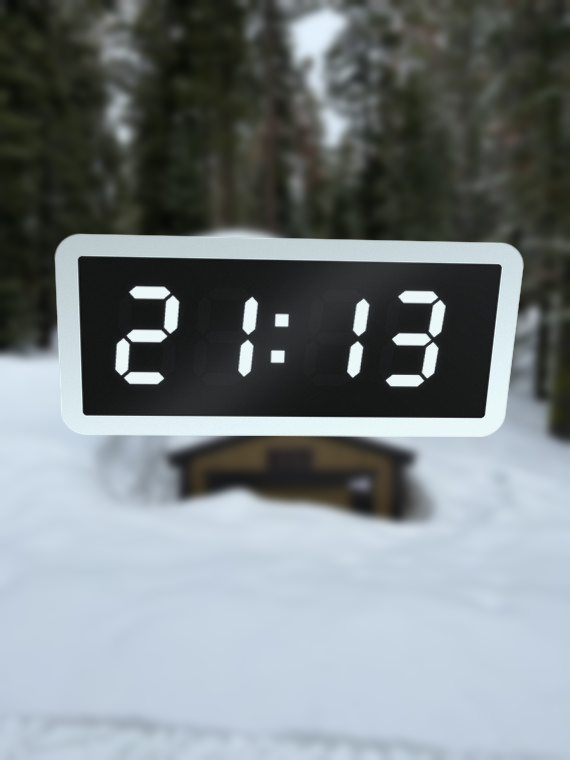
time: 21:13
